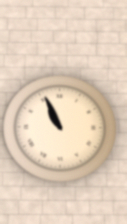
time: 10:56
